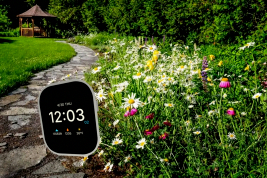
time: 12:03
